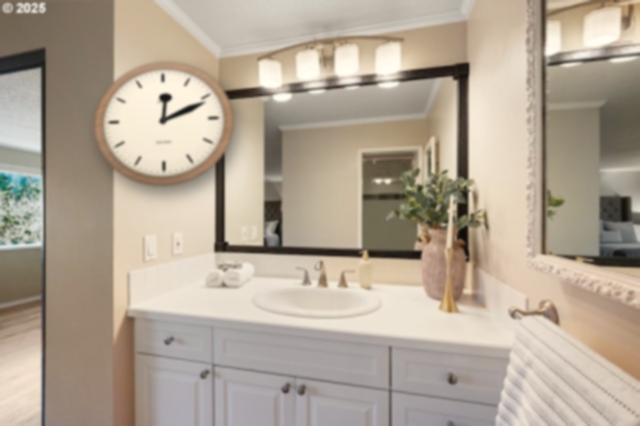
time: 12:11
